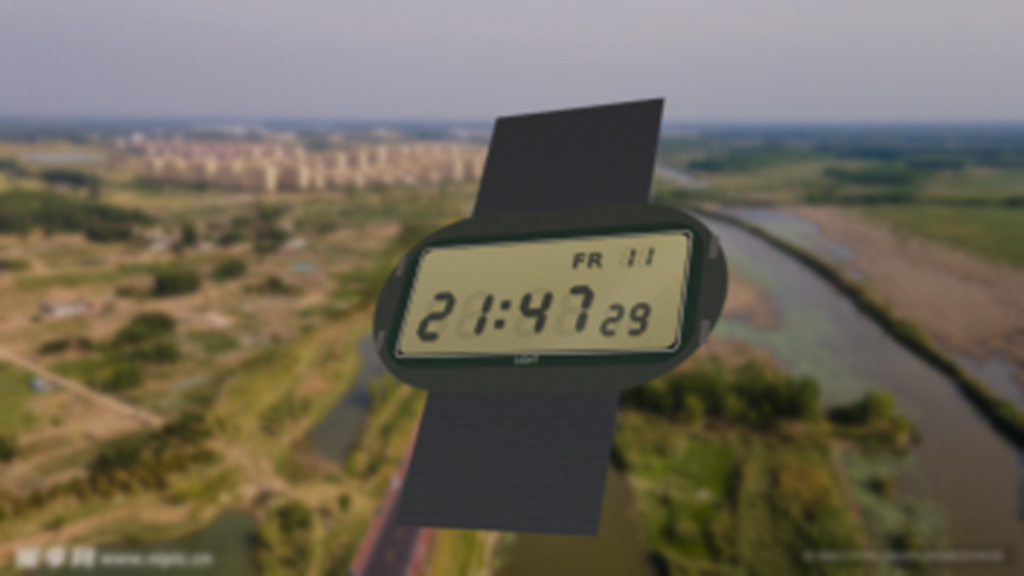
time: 21:47:29
